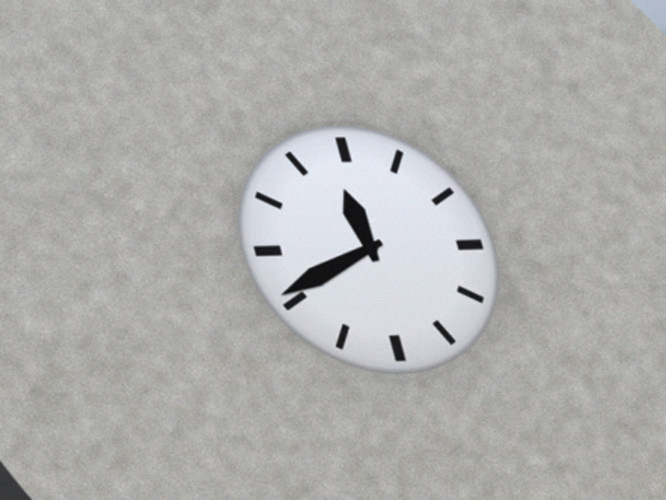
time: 11:41
